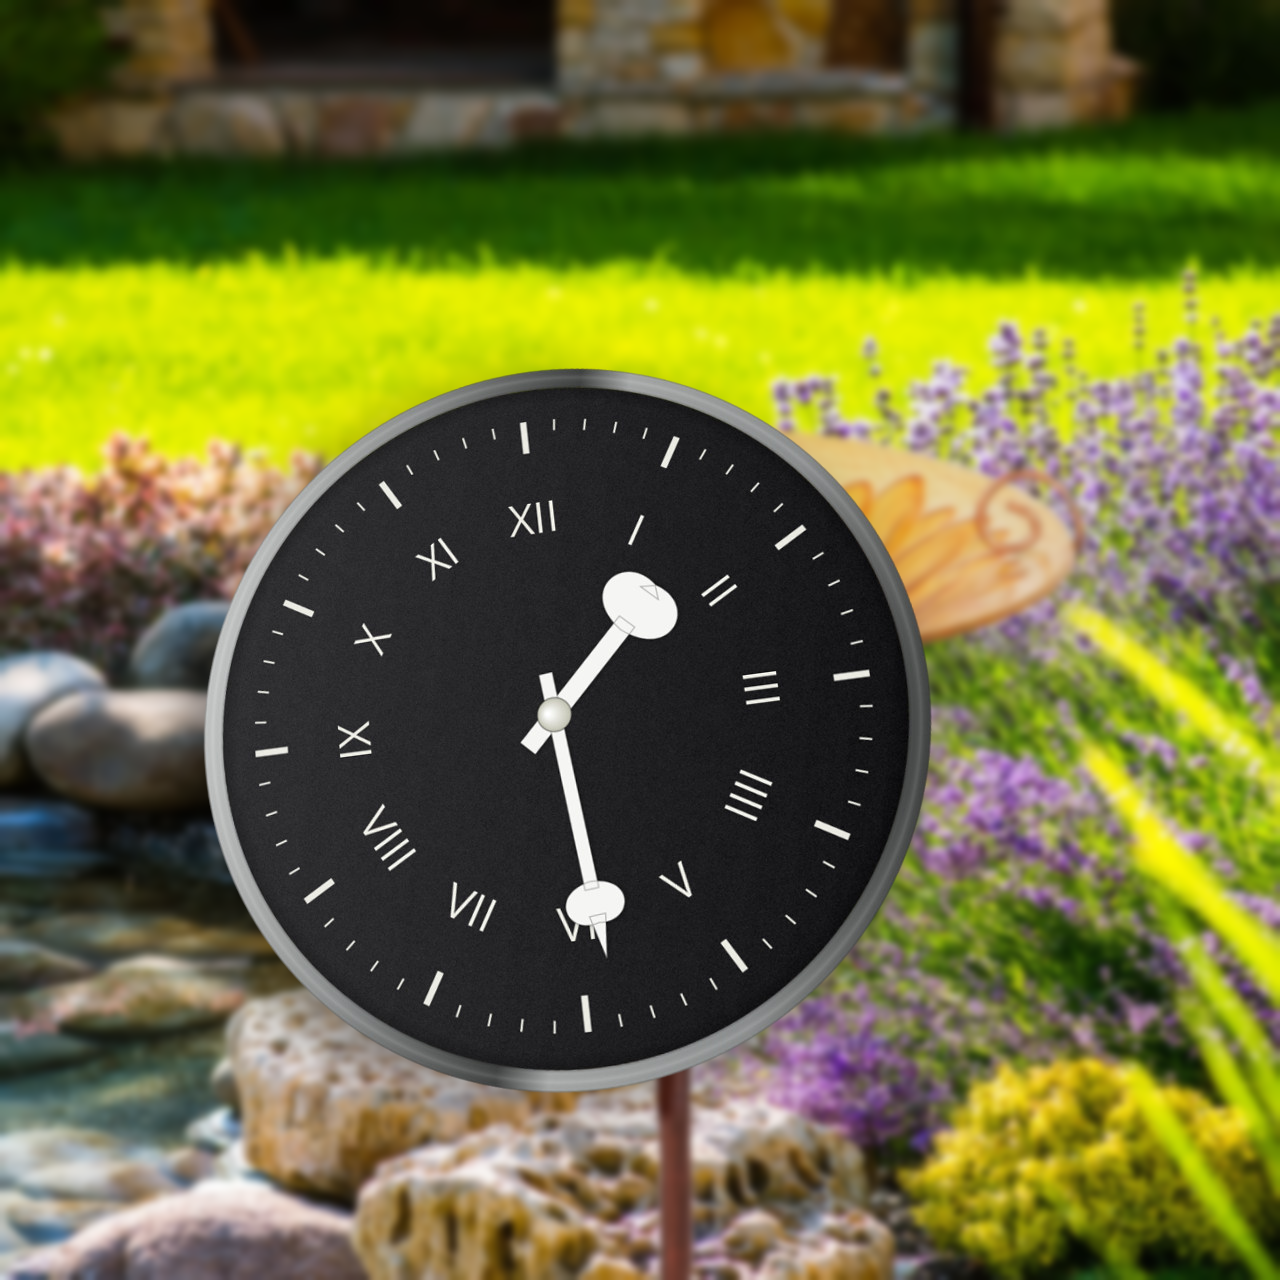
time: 1:29
